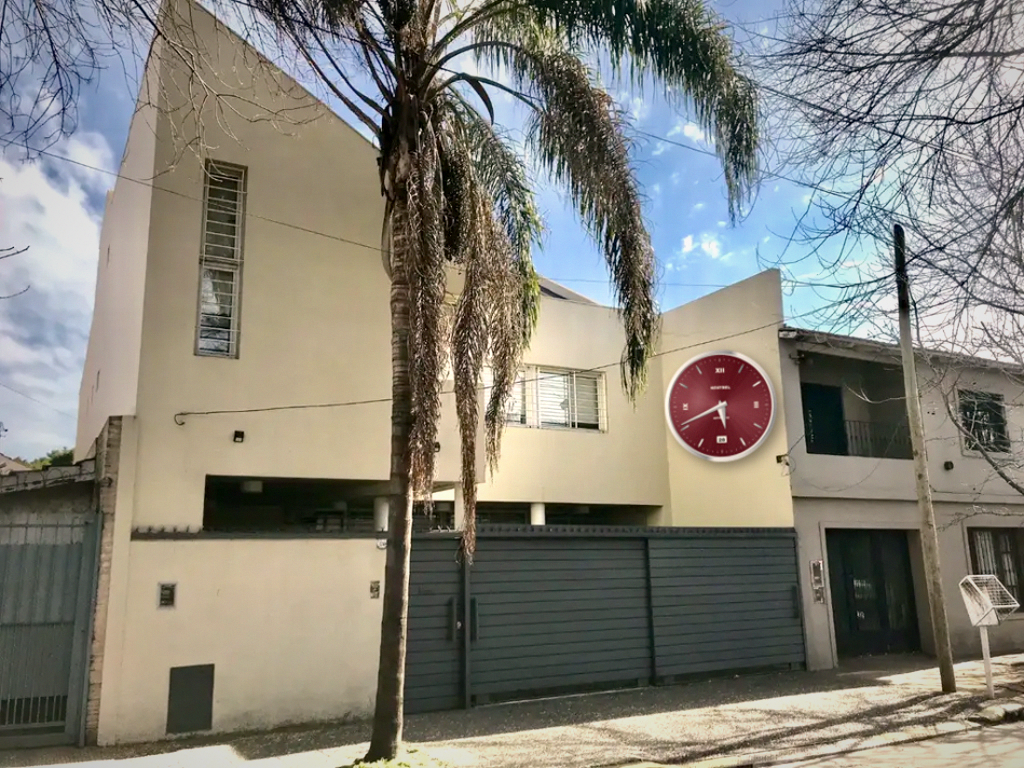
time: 5:41
